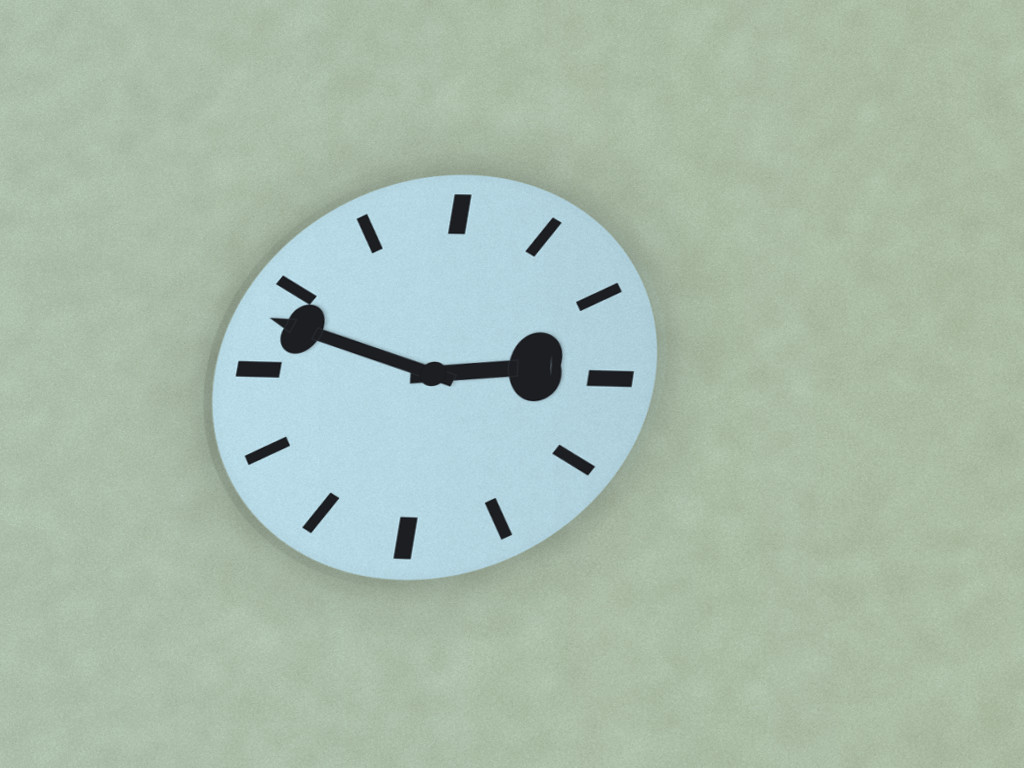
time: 2:48
